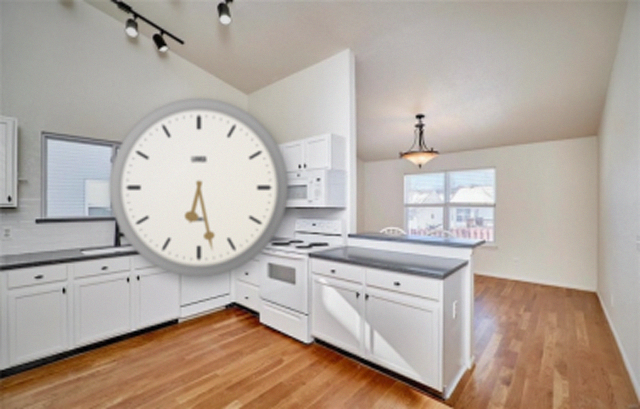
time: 6:28
